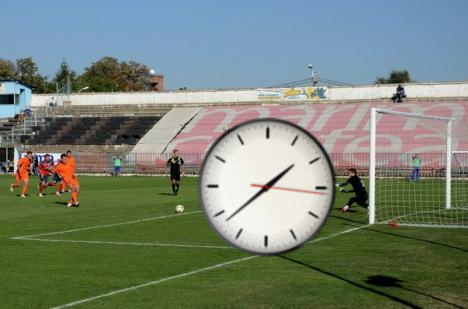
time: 1:38:16
